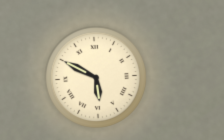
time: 5:50
